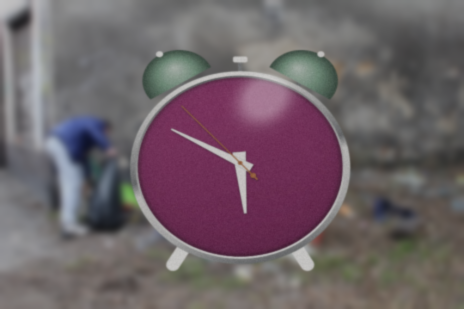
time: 5:49:53
